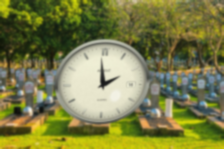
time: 1:59
